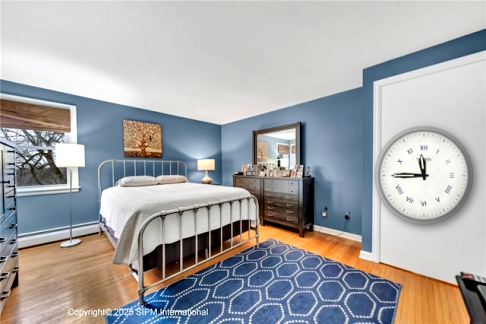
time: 11:45
